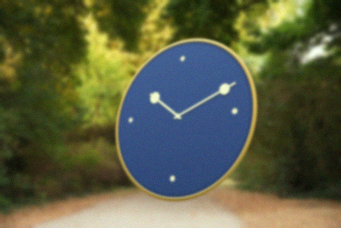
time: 10:11
